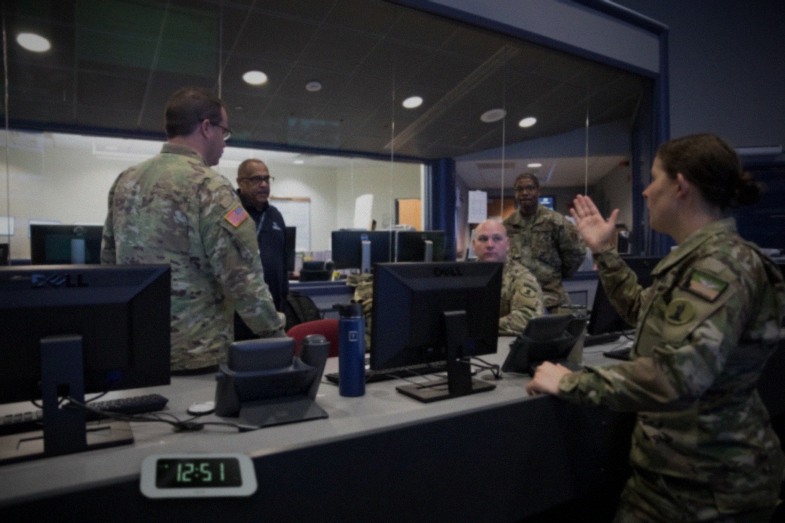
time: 12:51
